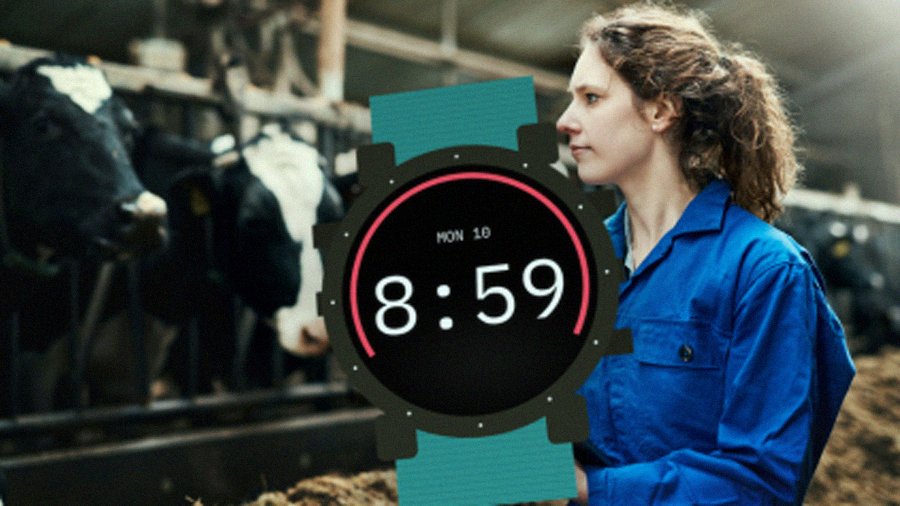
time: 8:59
